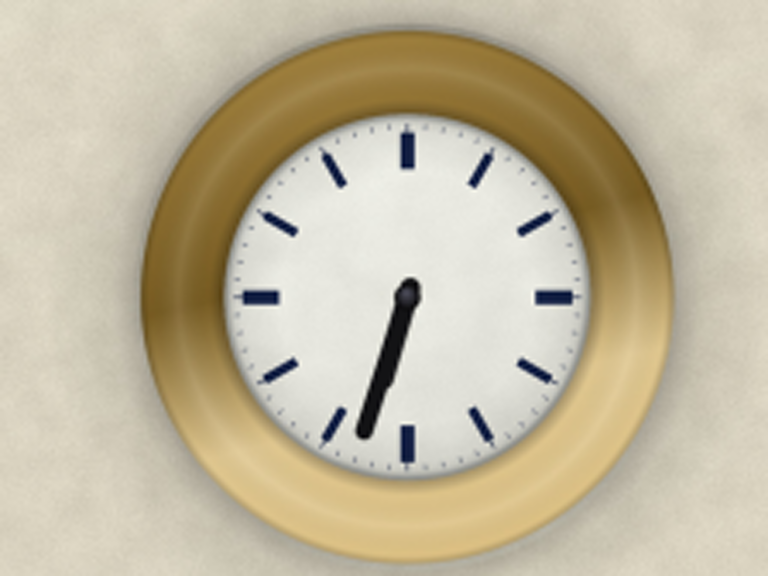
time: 6:33
